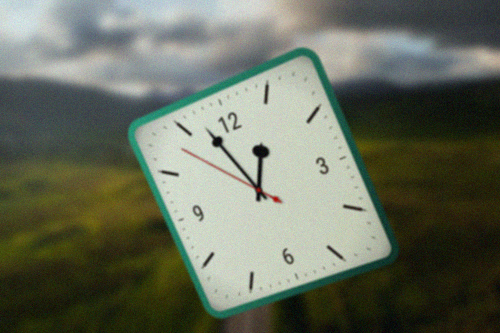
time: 12:56:53
